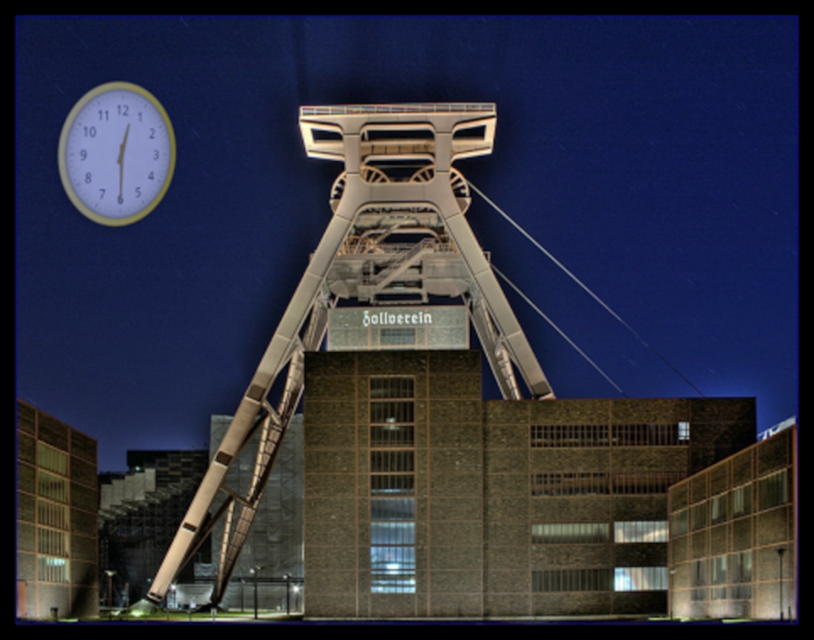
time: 12:30
